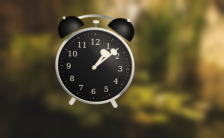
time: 1:08
